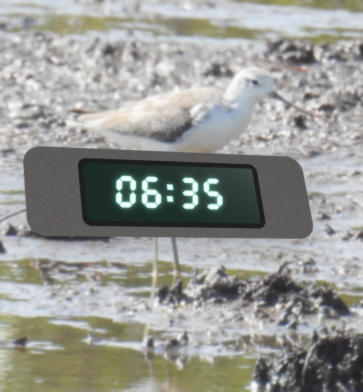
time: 6:35
